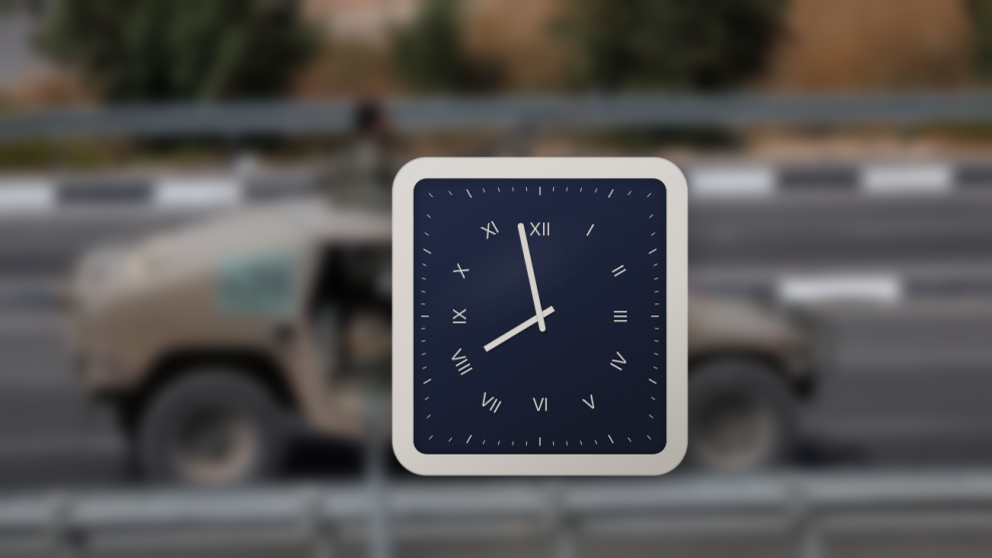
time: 7:58
